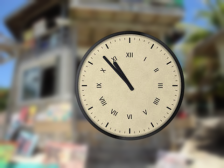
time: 10:53
